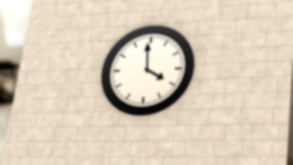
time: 3:59
